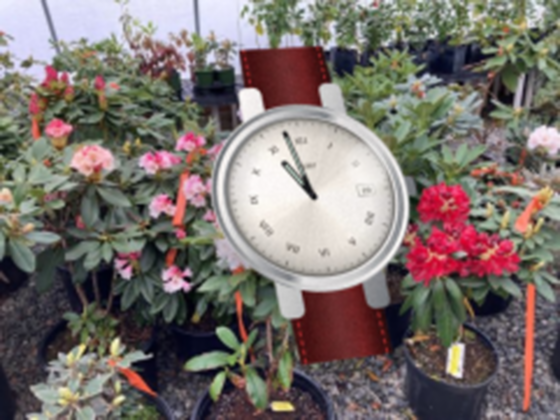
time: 10:58
